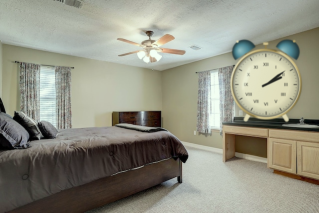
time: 2:09
